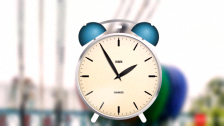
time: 1:55
